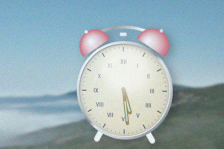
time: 5:29
